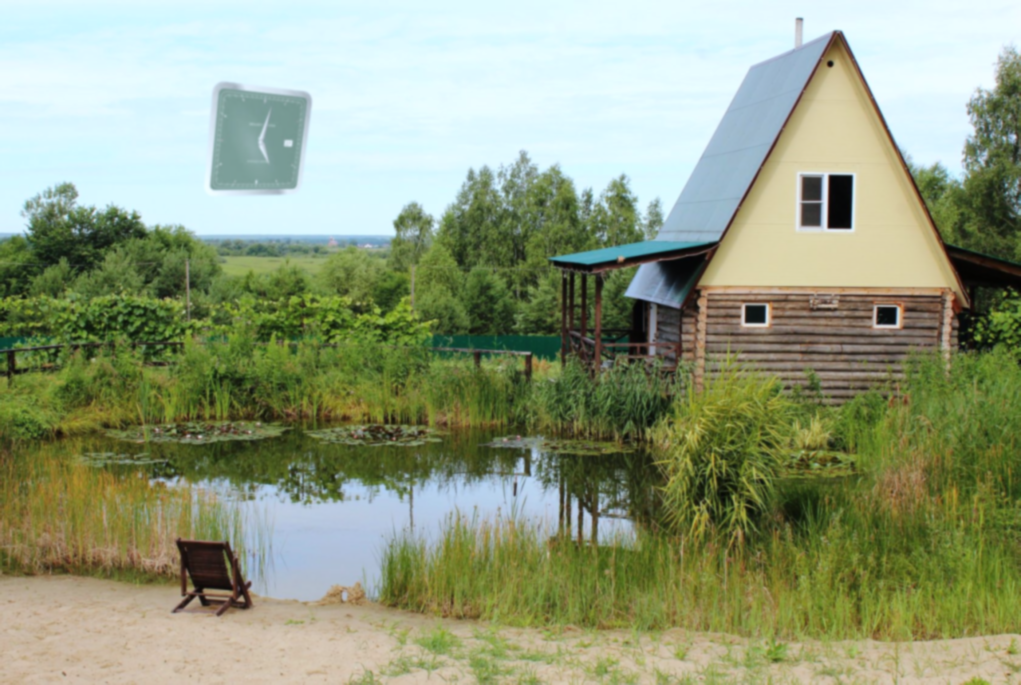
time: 5:02
